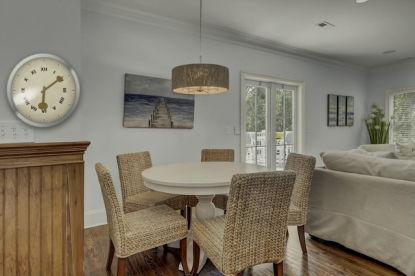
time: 6:09
